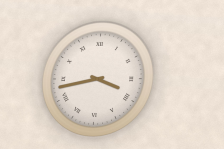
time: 3:43
